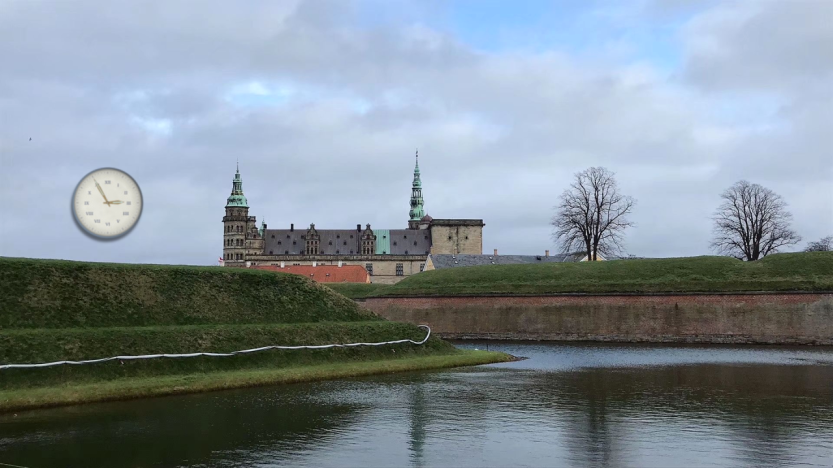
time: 2:55
